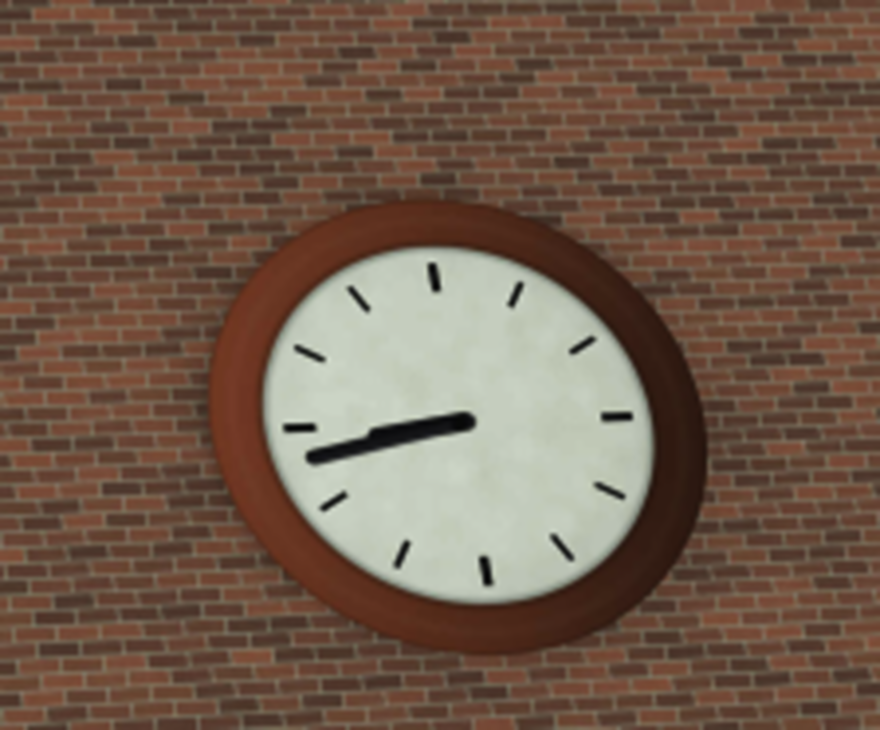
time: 8:43
